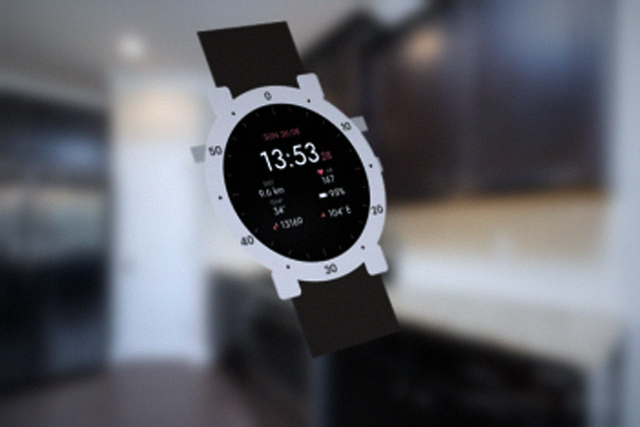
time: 13:53
